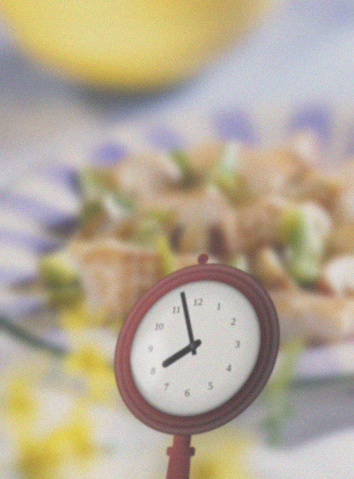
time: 7:57
